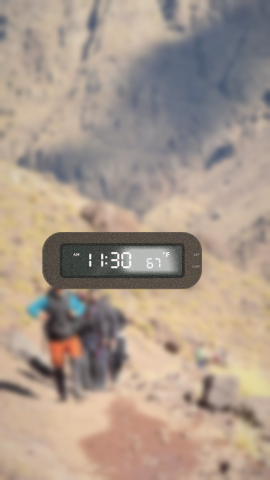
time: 11:30
